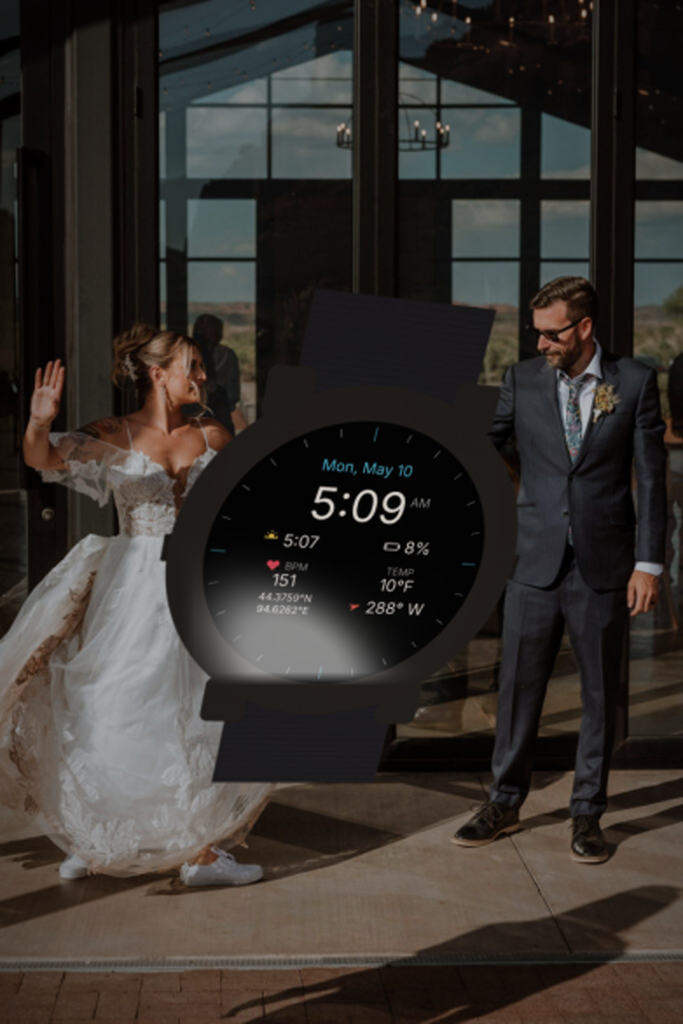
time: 5:09
